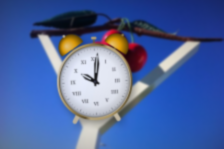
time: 10:01
